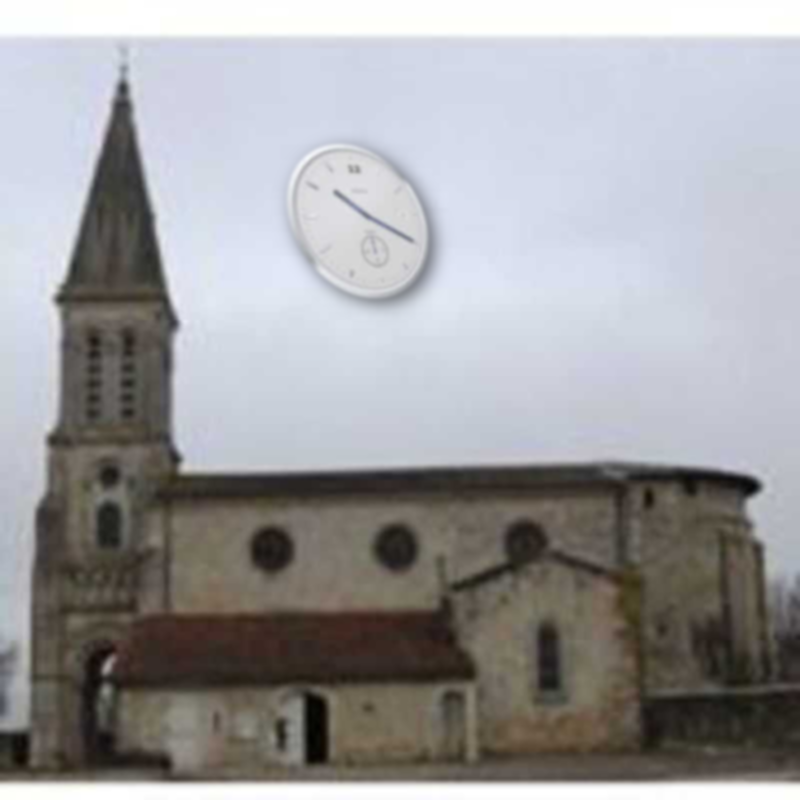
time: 10:20
